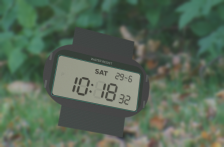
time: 10:18:32
